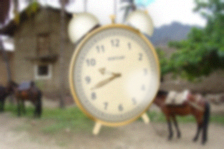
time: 9:42
